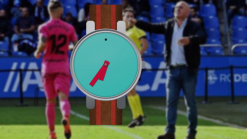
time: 6:36
